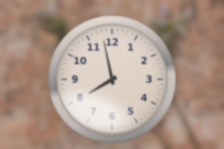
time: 7:58
